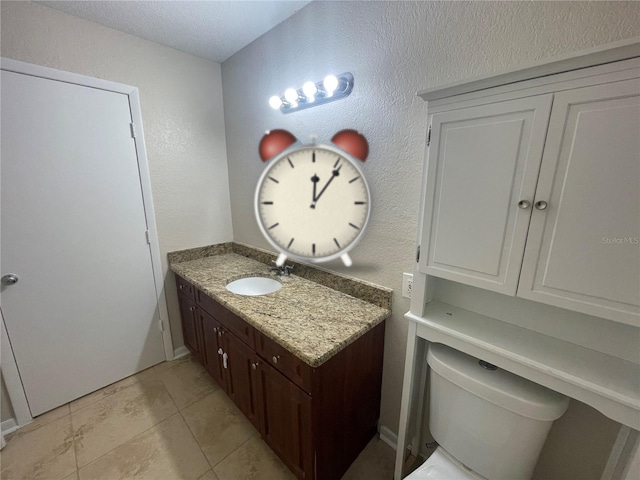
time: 12:06
